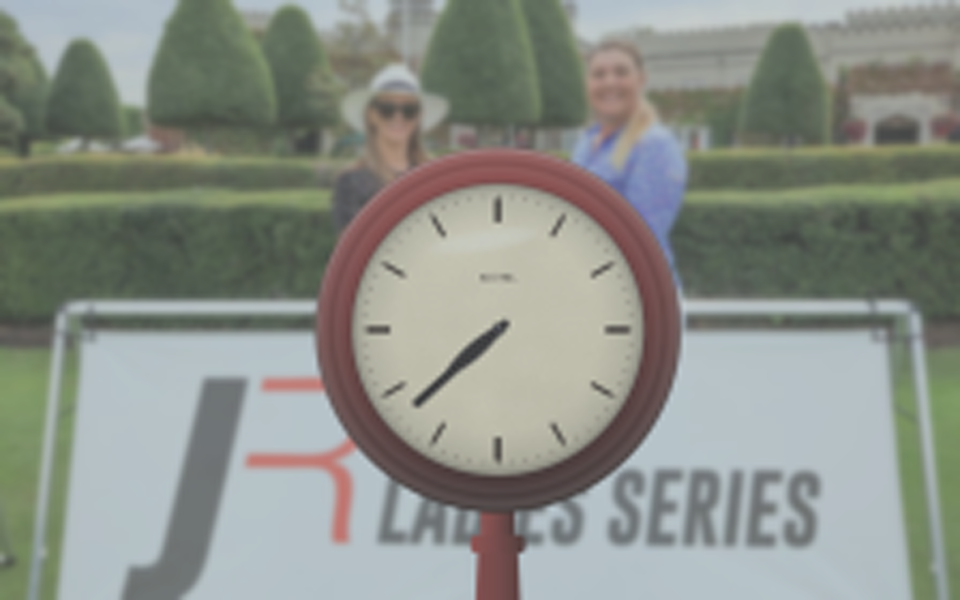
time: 7:38
